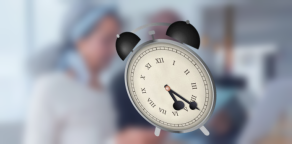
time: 5:22
